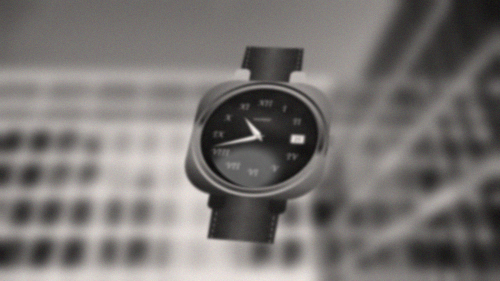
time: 10:42
